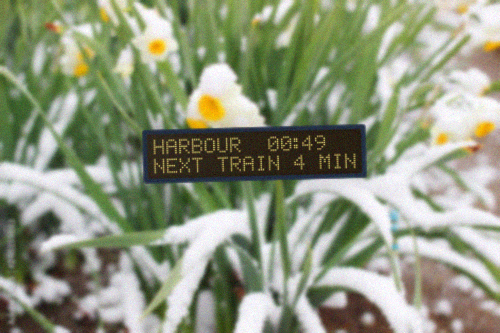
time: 0:49
